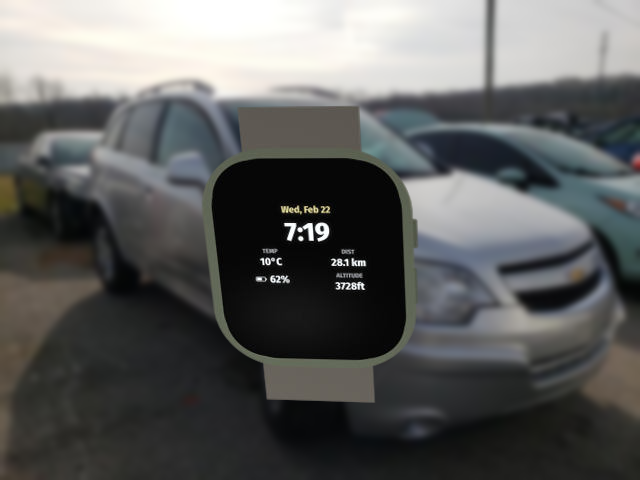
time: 7:19
